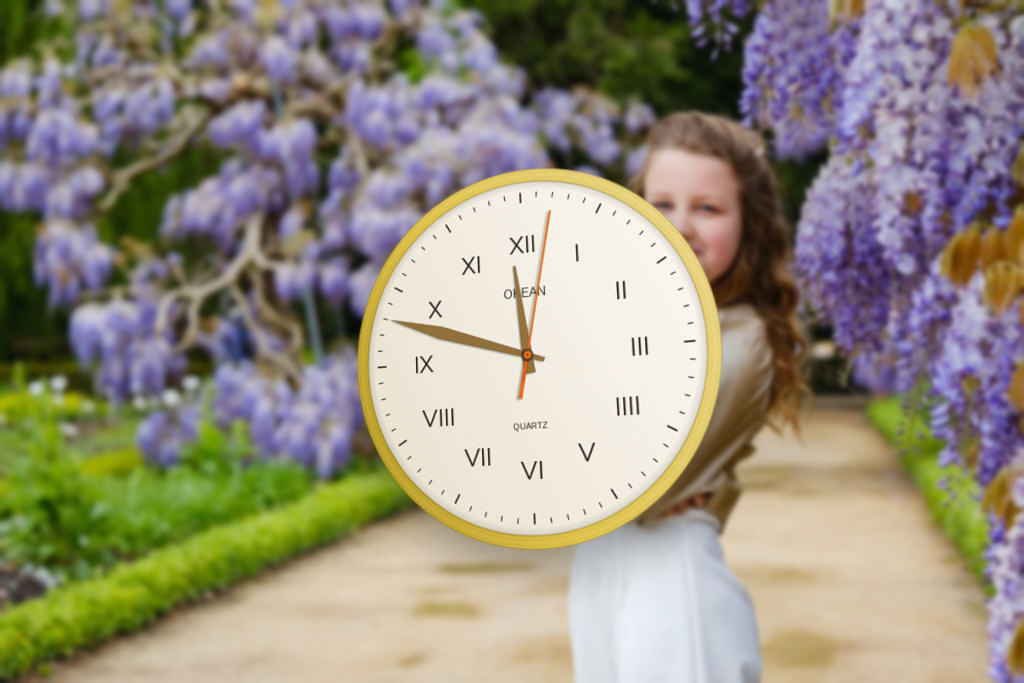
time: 11:48:02
